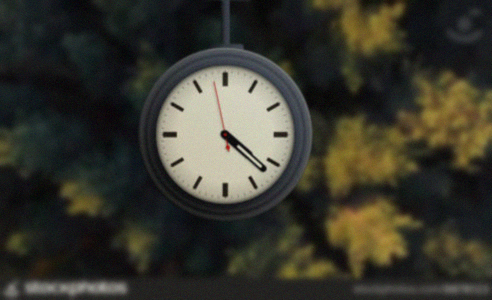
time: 4:21:58
